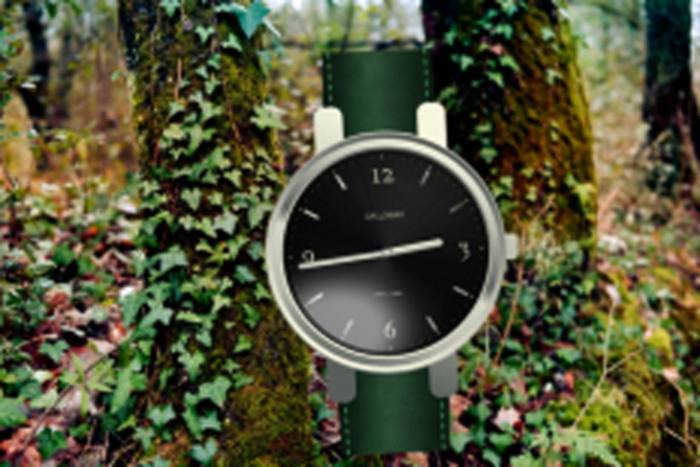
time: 2:44
